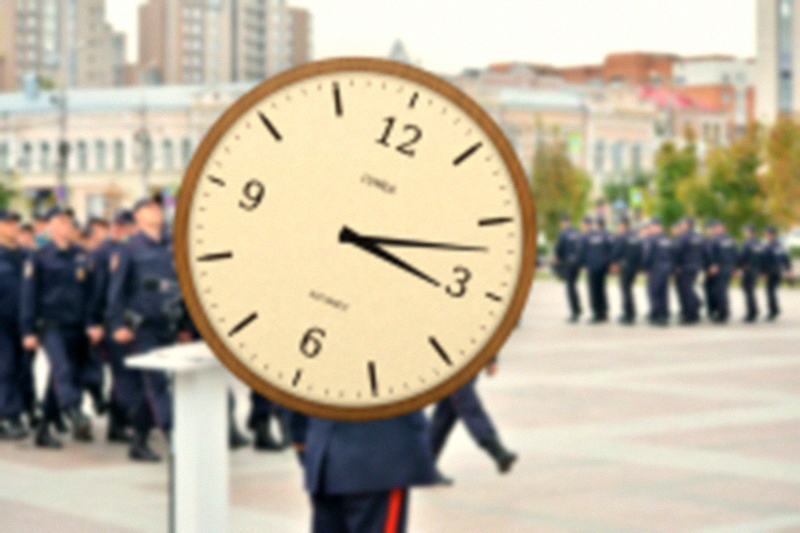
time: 3:12
